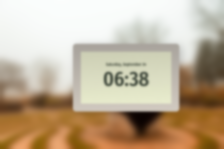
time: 6:38
